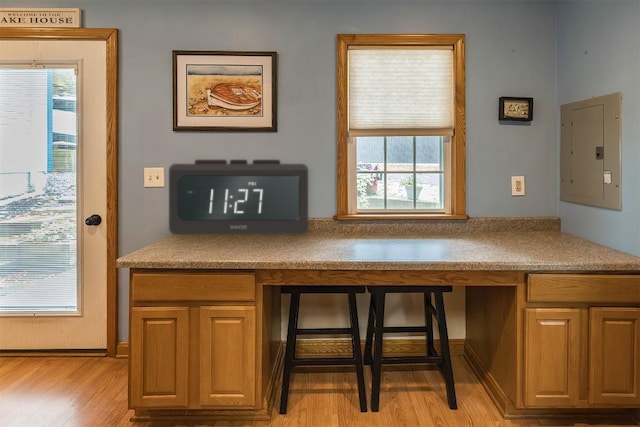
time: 11:27
